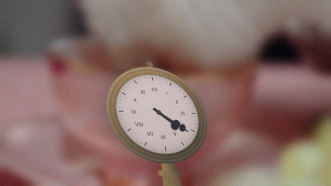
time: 4:21
